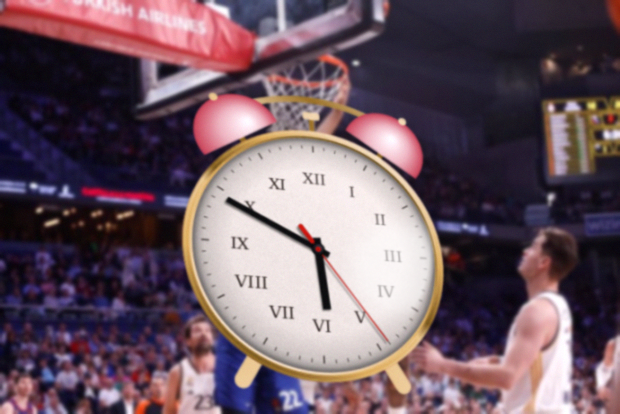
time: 5:49:24
